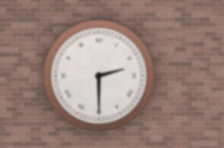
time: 2:30
